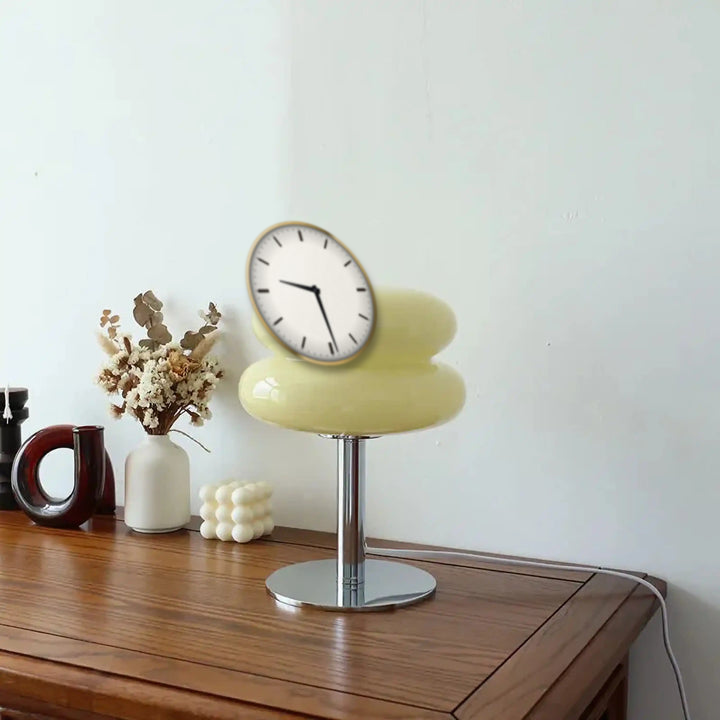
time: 9:29
